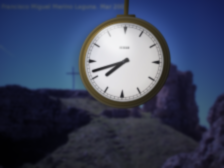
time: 7:42
